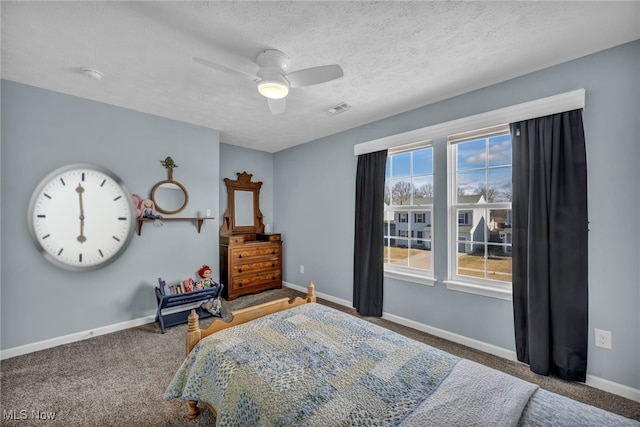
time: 5:59
